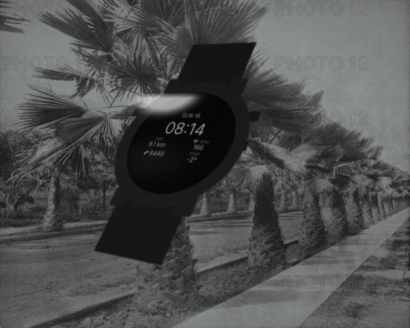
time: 8:14
